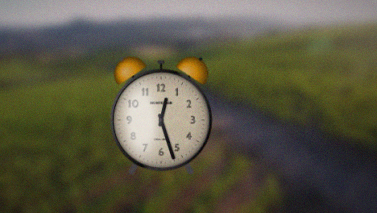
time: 12:27
